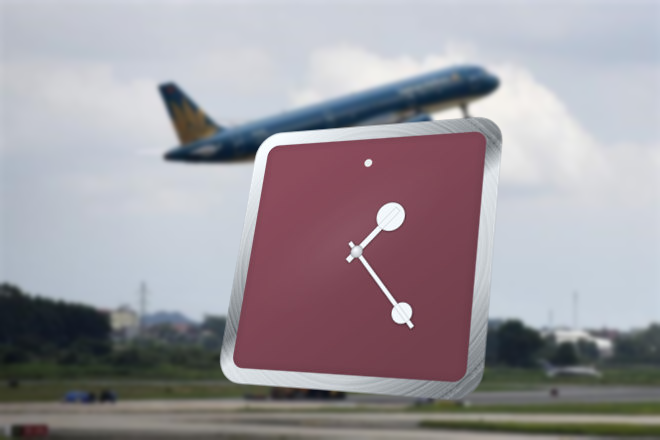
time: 1:23
